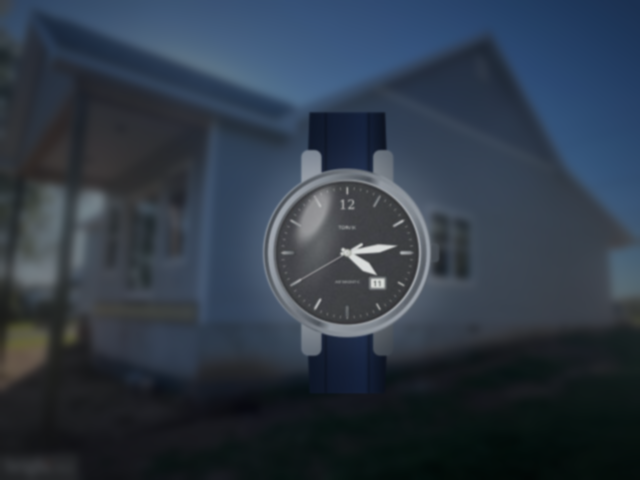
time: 4:13:40
